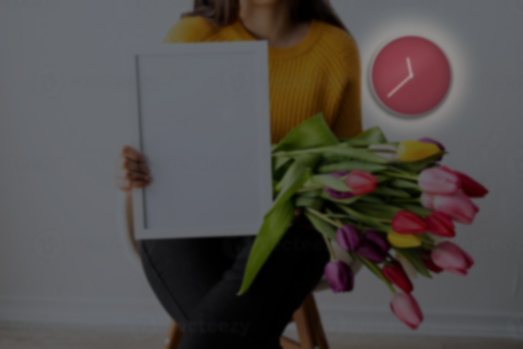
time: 11:38
